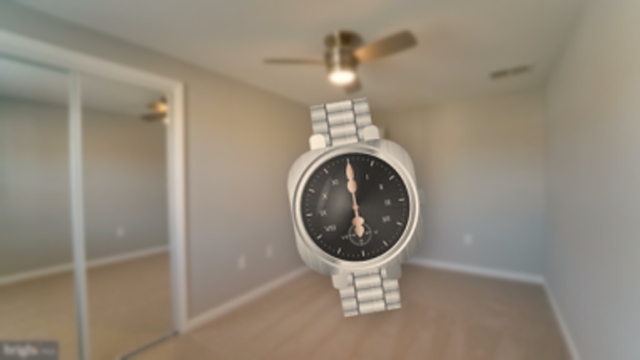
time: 6:00
